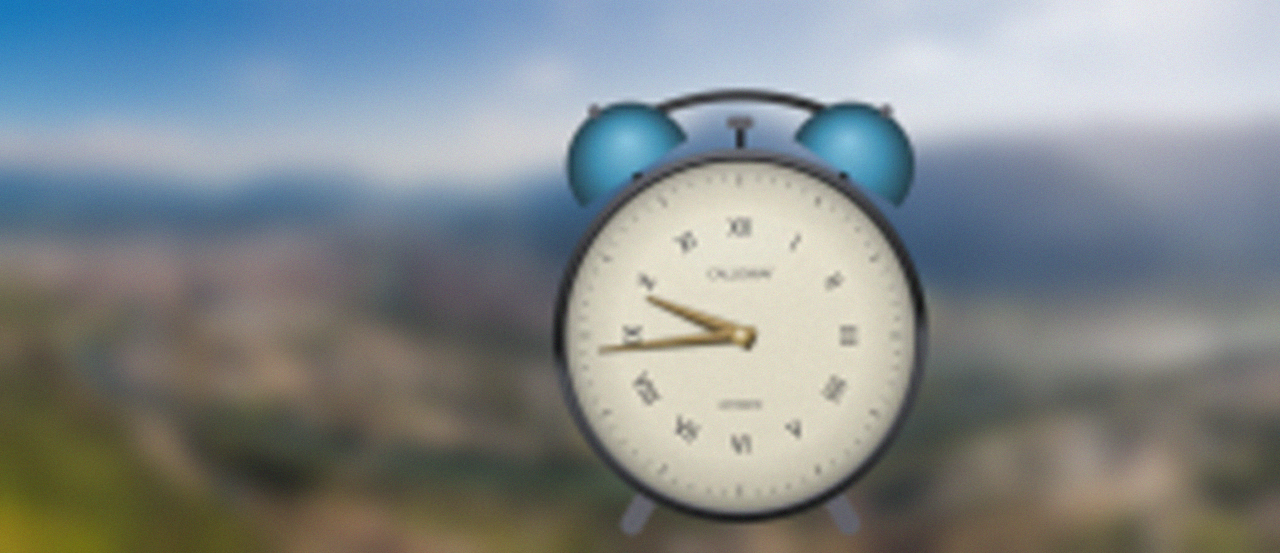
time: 9:44
